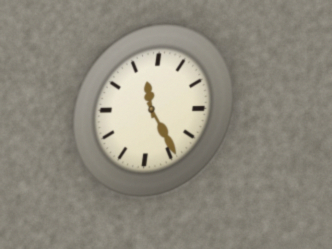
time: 11:24
